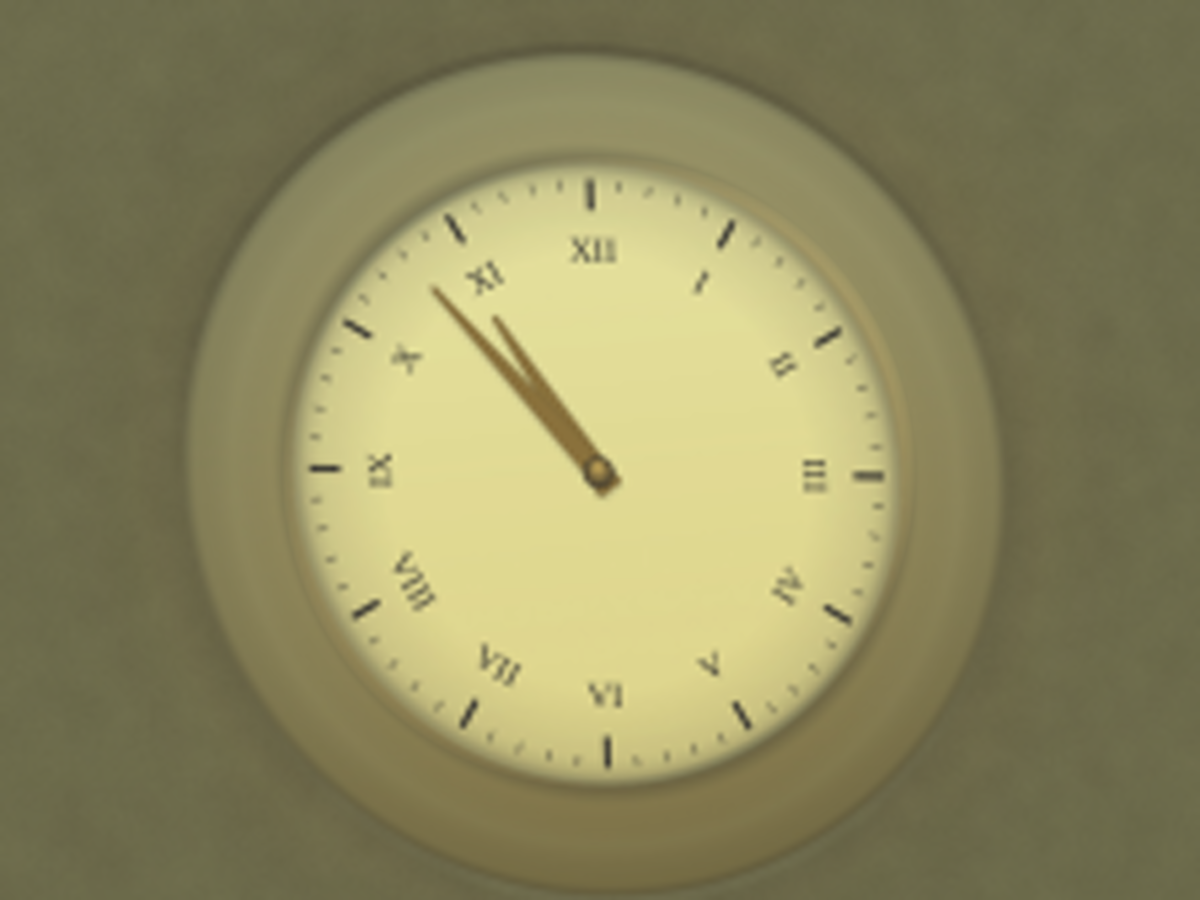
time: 10:53
